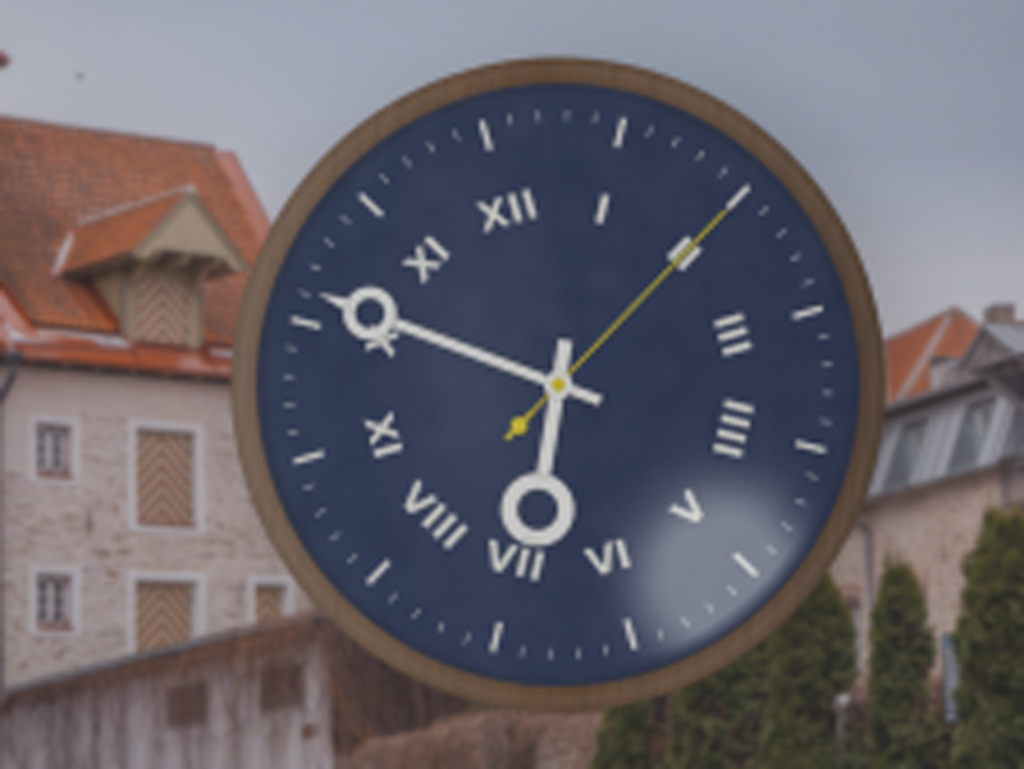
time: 6:51:10
